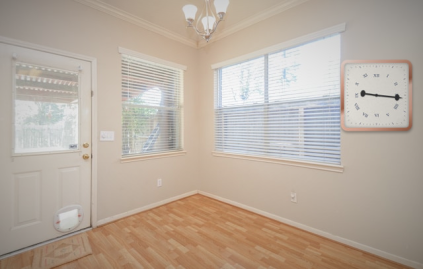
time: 9:16
